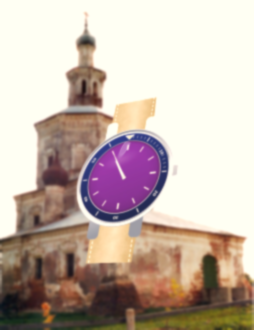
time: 10:55
